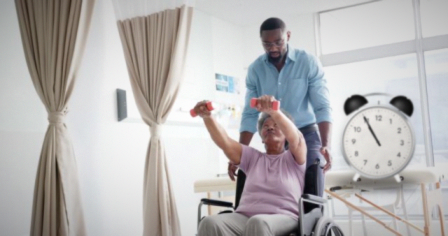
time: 10:55
